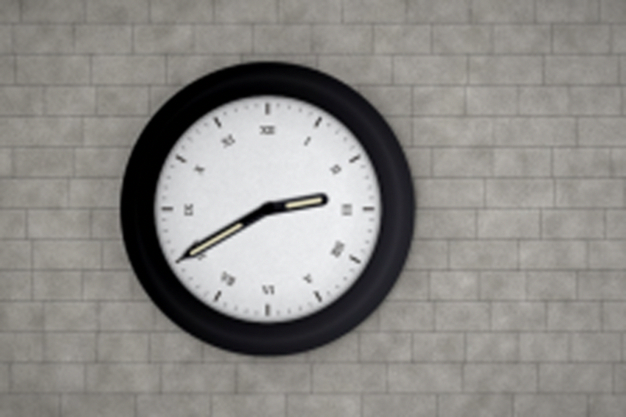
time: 2:40
